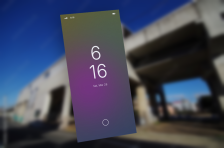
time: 6:16
